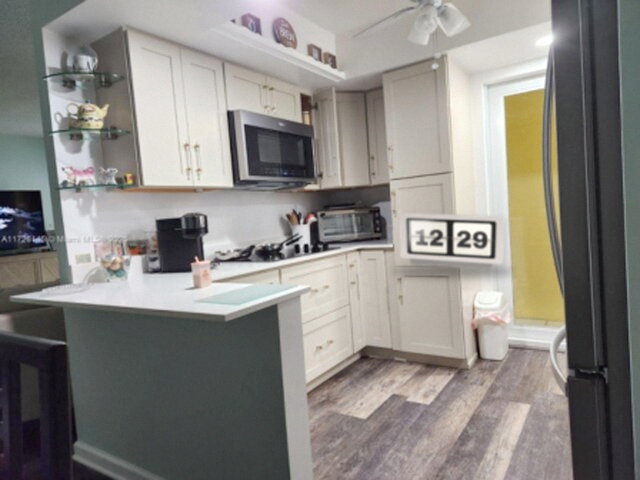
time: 12:29
